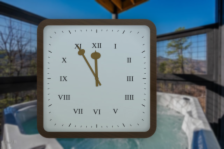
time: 11:55
